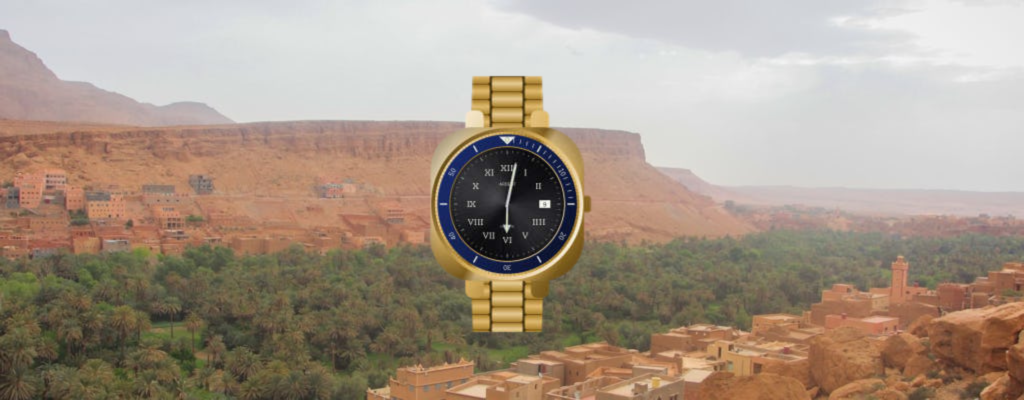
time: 6:02
